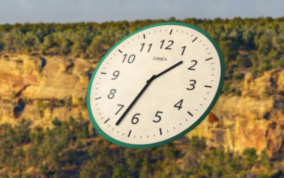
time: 1:33
